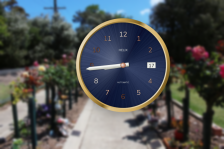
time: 8:44
